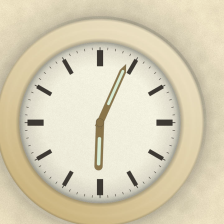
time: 6:04
